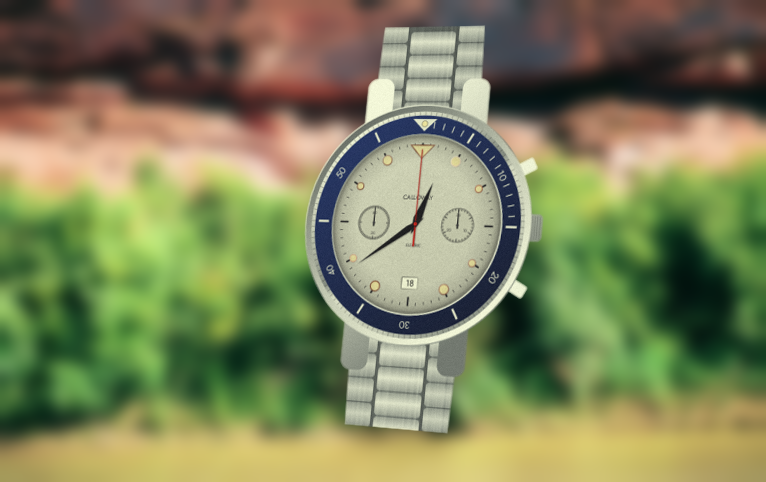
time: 12:39
